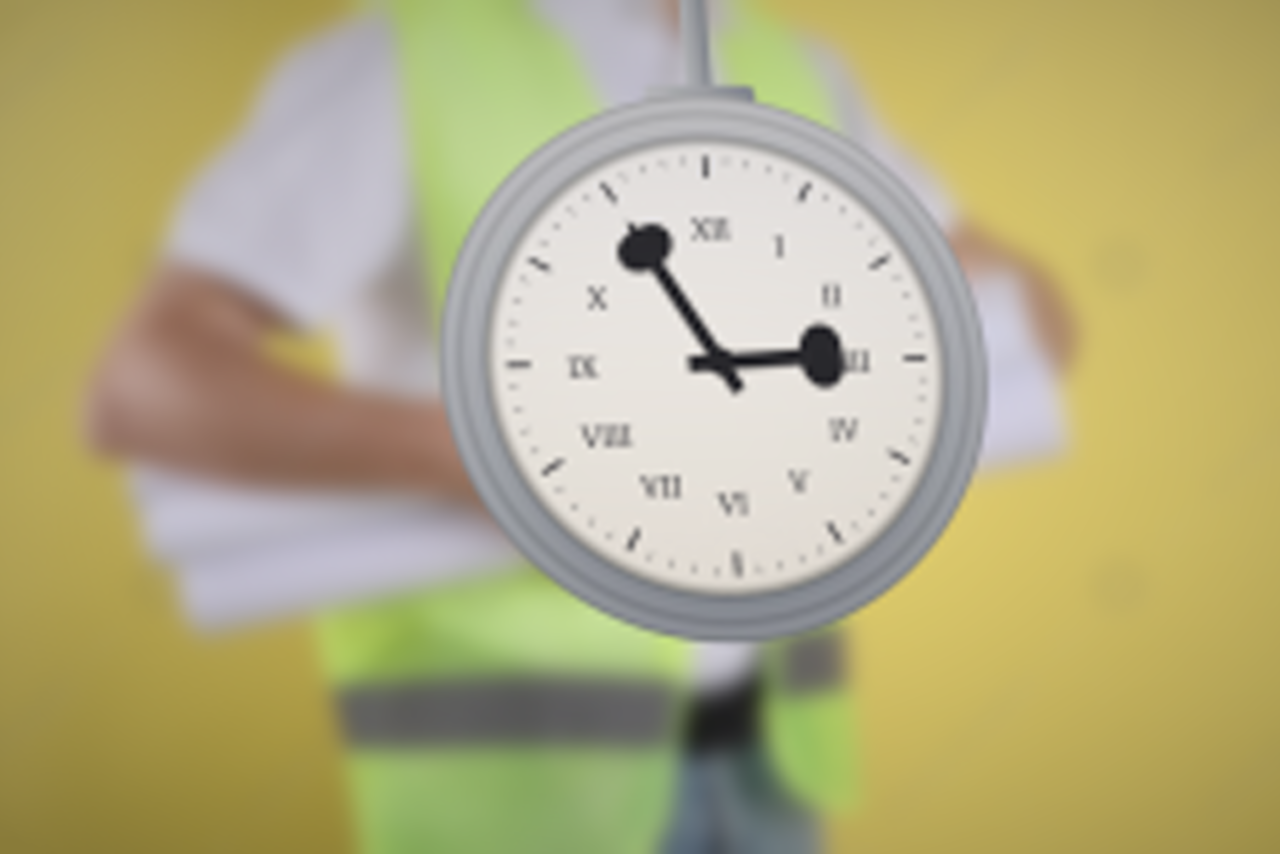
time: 2:55
